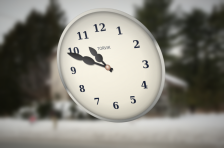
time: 10:49
